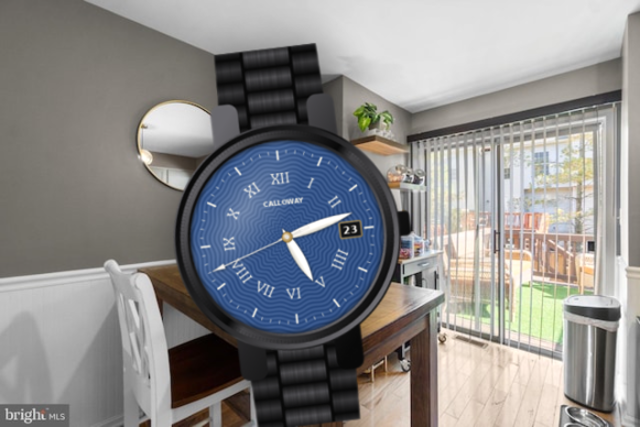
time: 5:12:42
